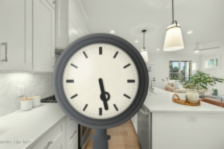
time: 5:28
